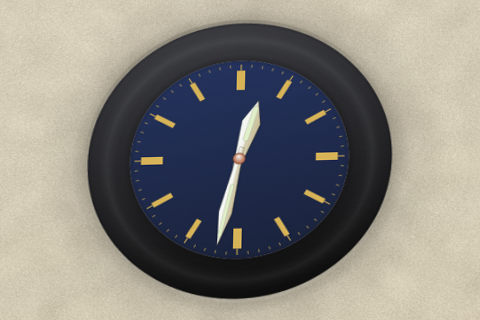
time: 12:32
